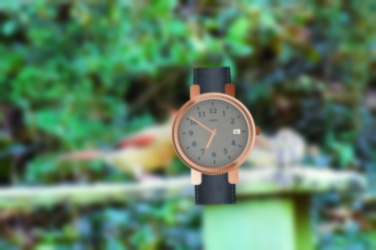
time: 6:51
